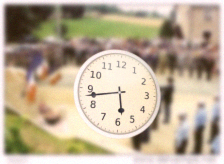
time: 5:43
